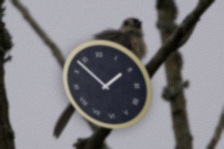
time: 1:53
